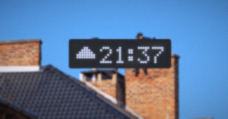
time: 21:37
